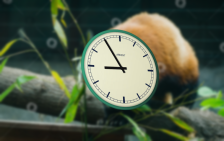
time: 8:55
